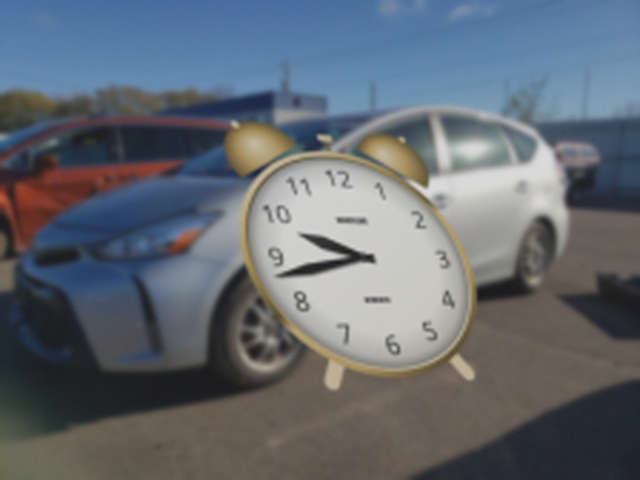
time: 9:43
